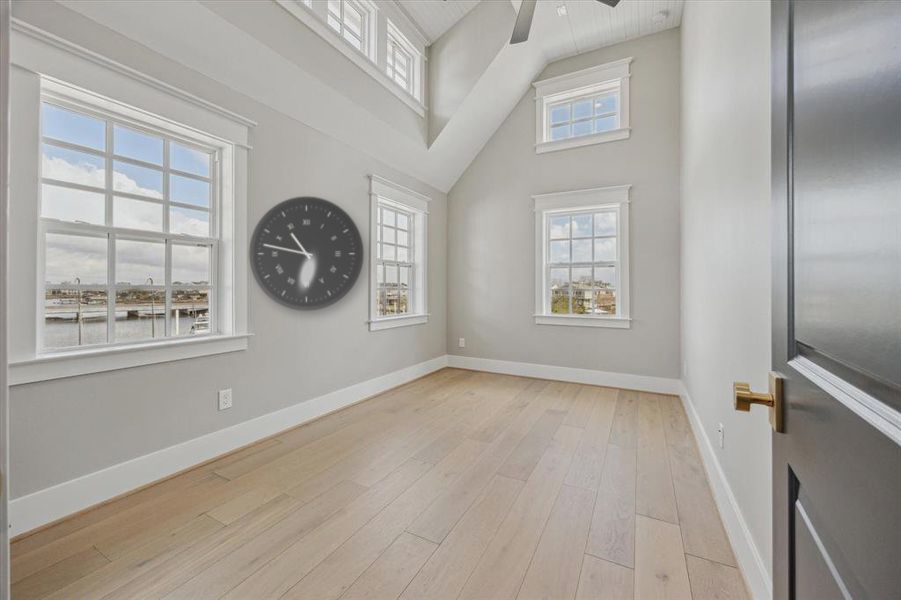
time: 10:47
